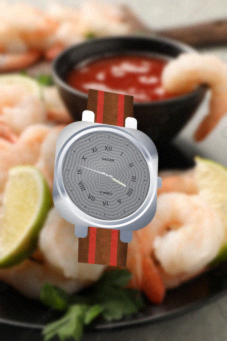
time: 3:47
